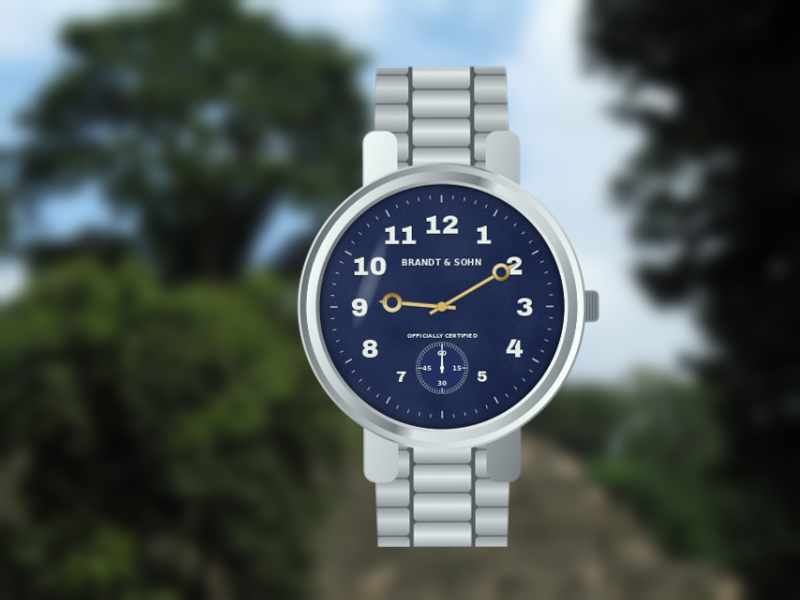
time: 9:10
